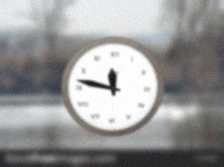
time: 11:47
